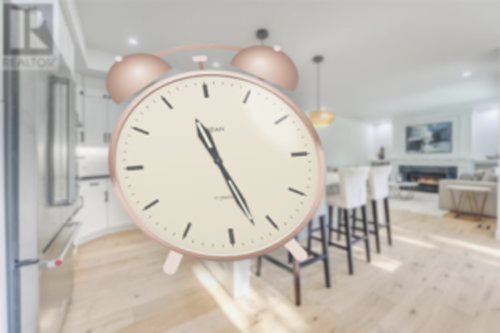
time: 11:27
